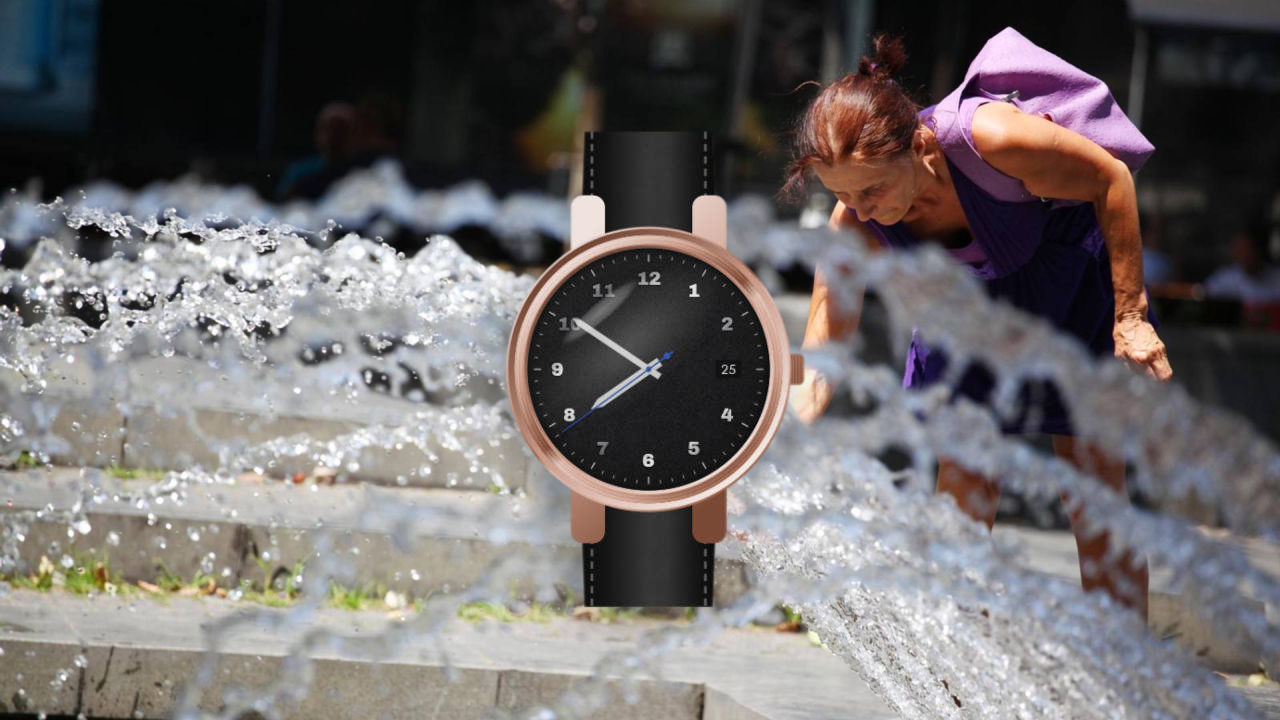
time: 7:50:39
